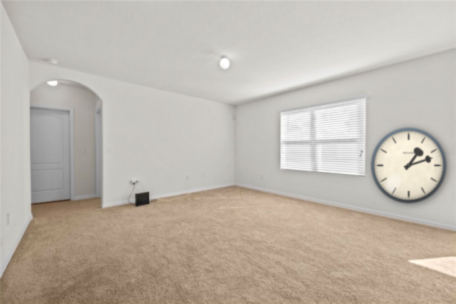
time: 1:12
